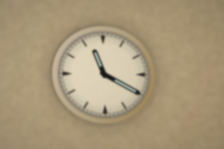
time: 11:20
